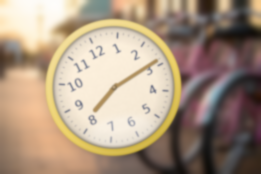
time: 8:14
